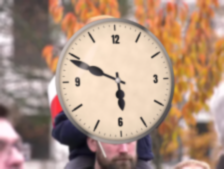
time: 5:49
